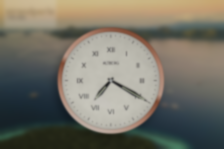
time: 7:20
